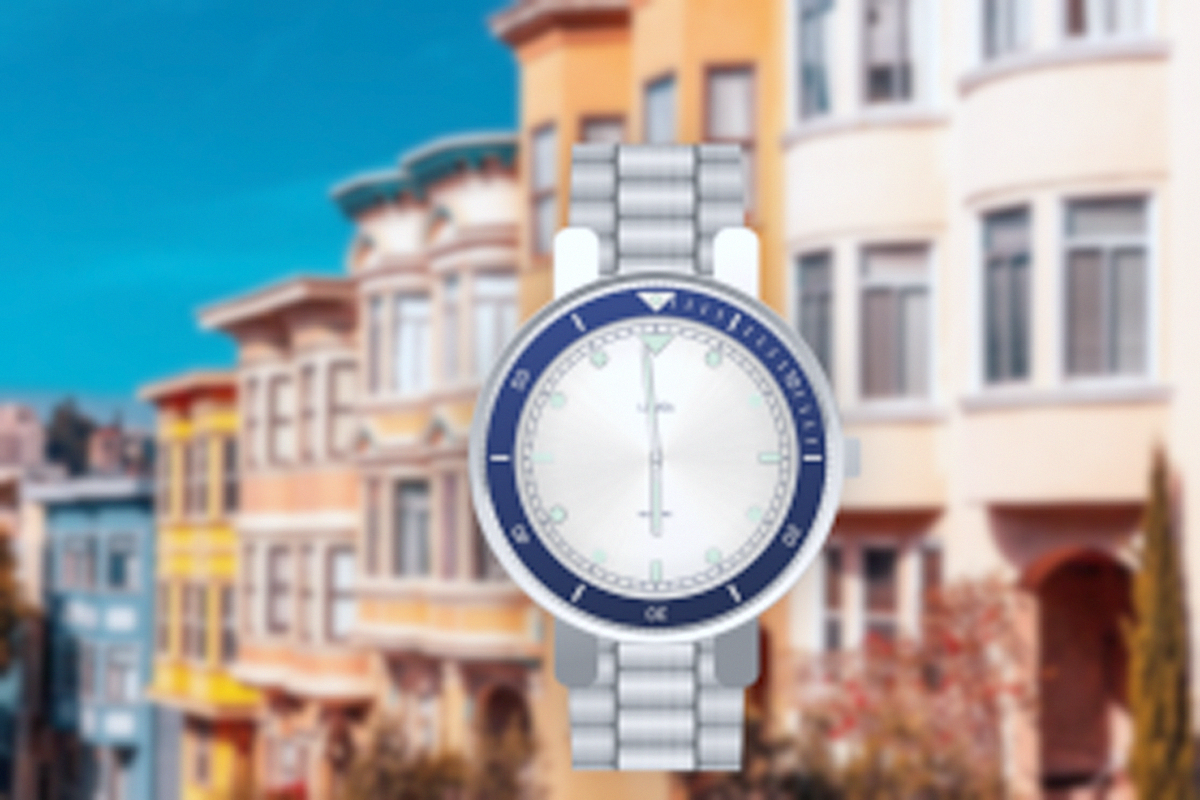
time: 5:59
